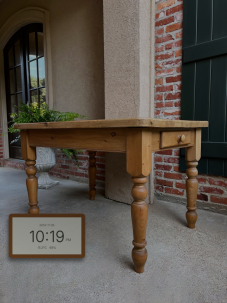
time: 10:19
